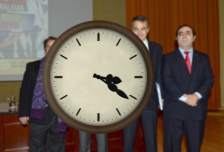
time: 3:21
